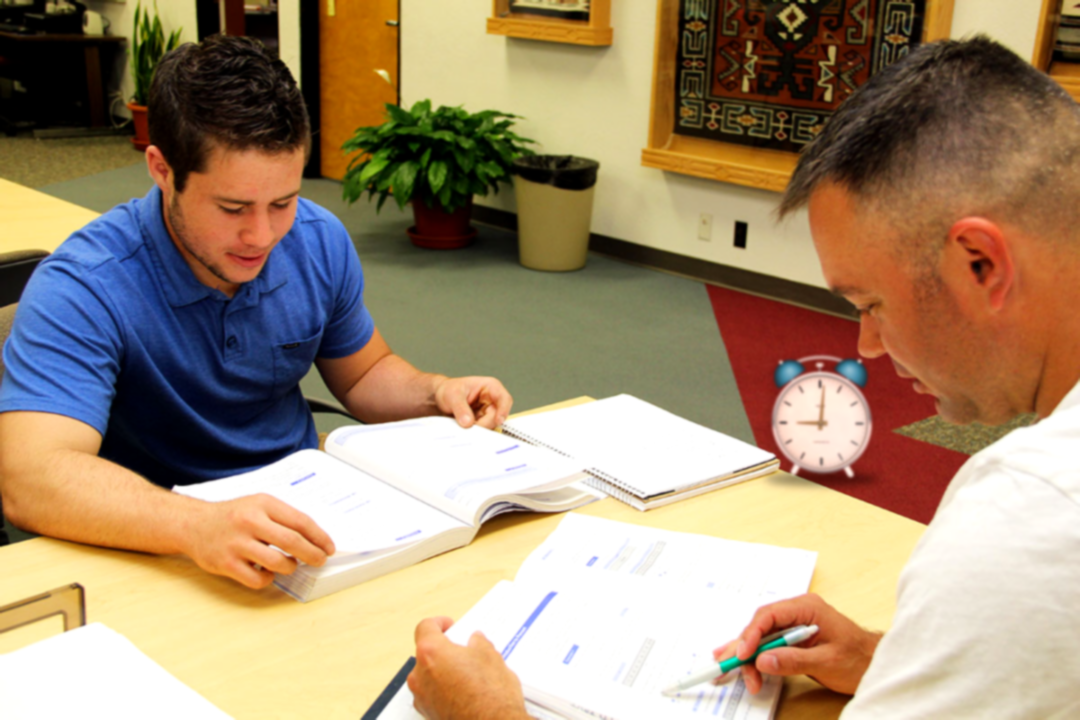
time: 9:01
